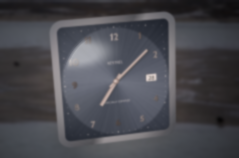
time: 7:08
